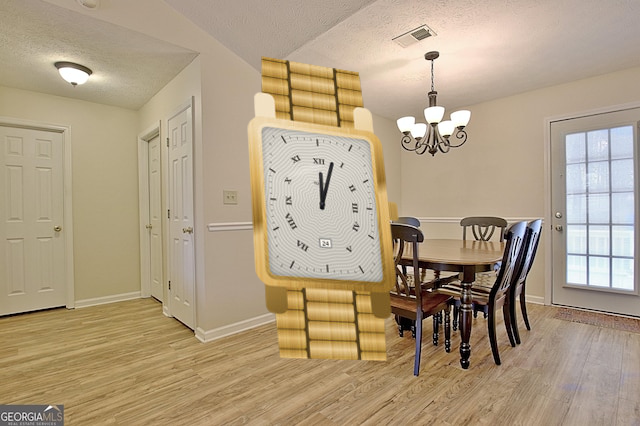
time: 12:03
